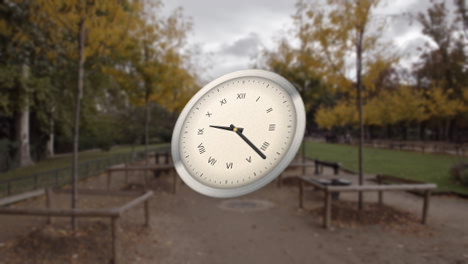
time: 9:22
